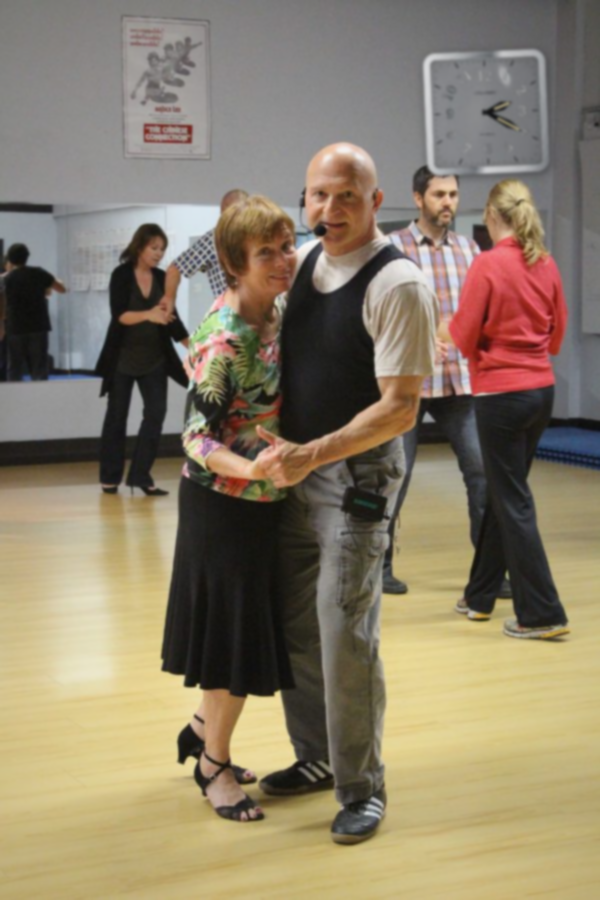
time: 2:20
